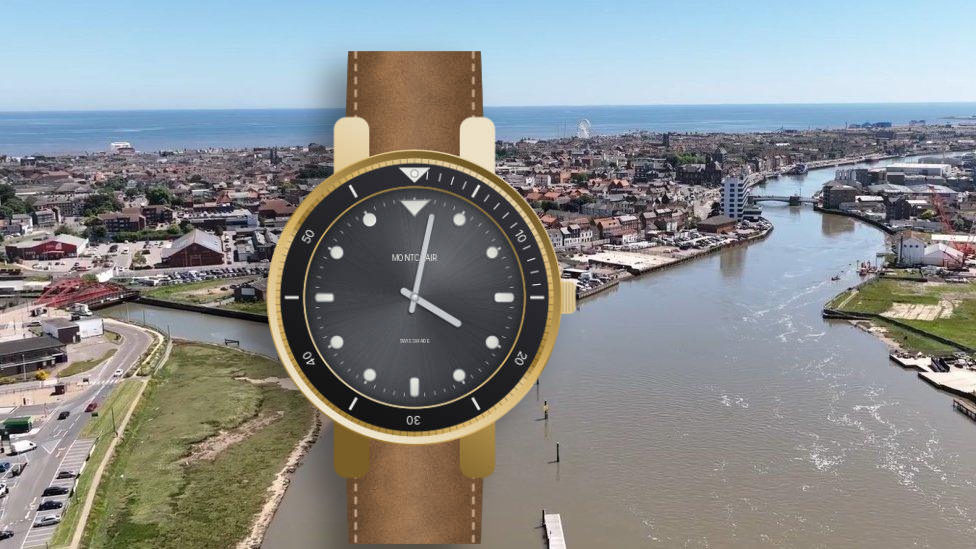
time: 4:02
